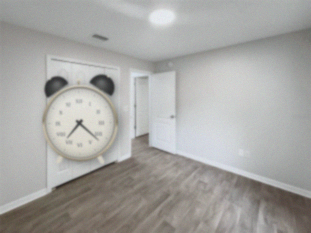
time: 7:22
